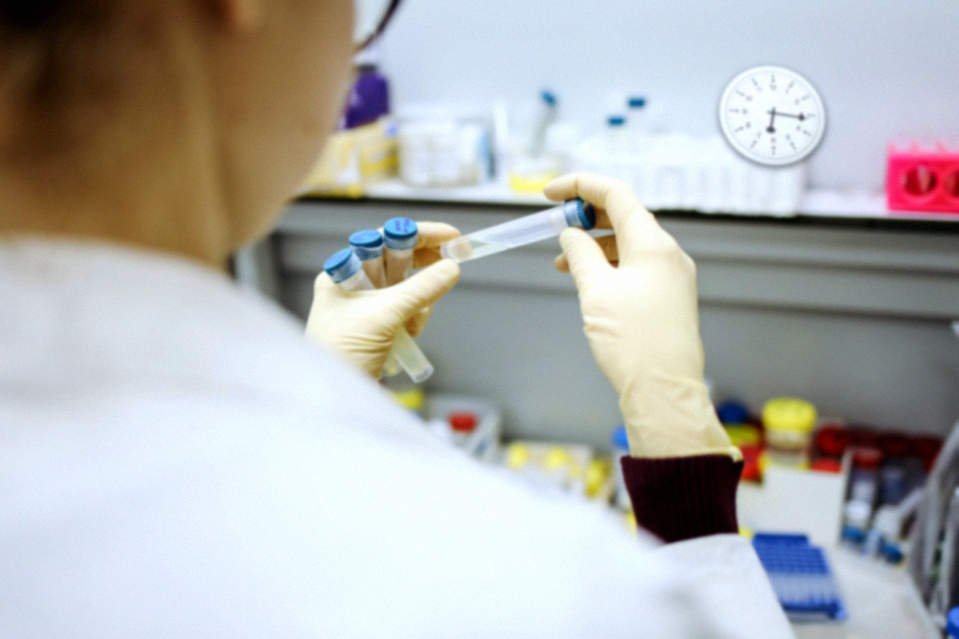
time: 6:16
